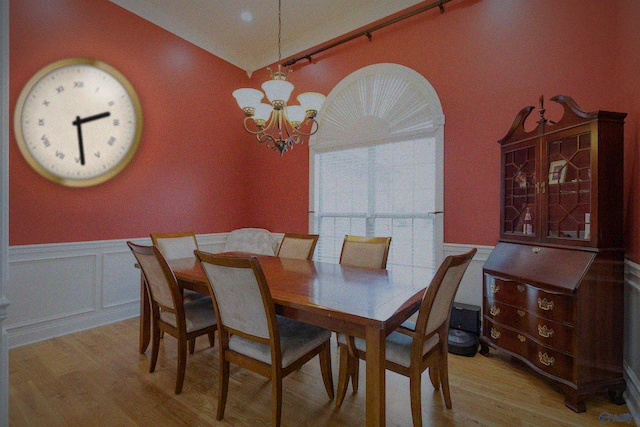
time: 2:29
